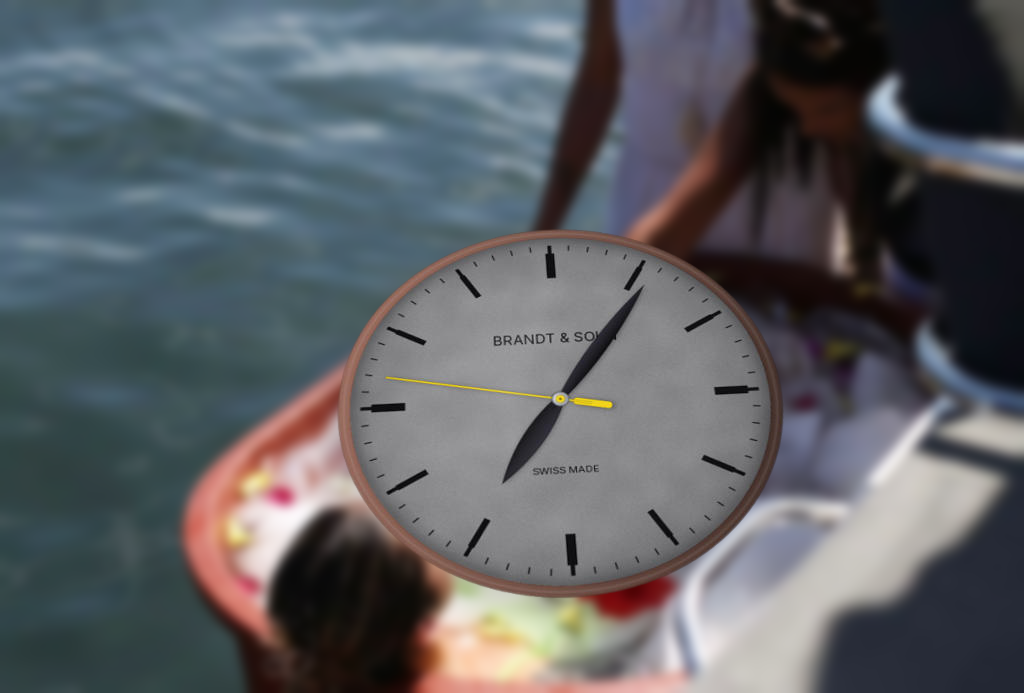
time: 7:05:47
